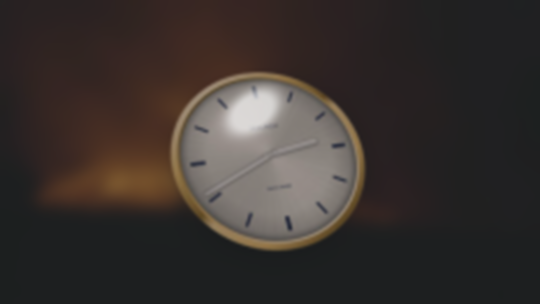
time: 2:41
